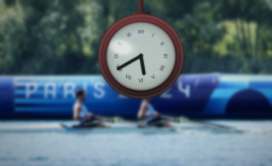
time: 5:40
